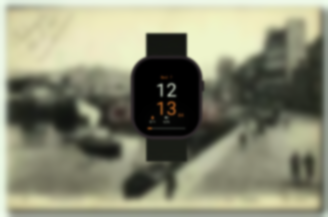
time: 12:13
